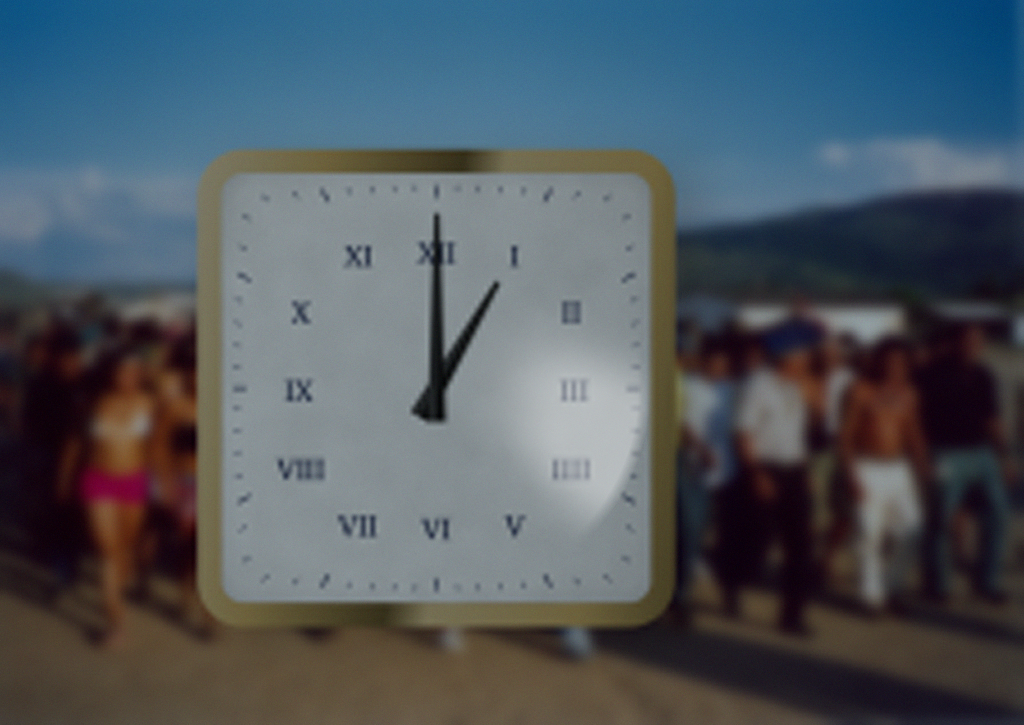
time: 1:00
